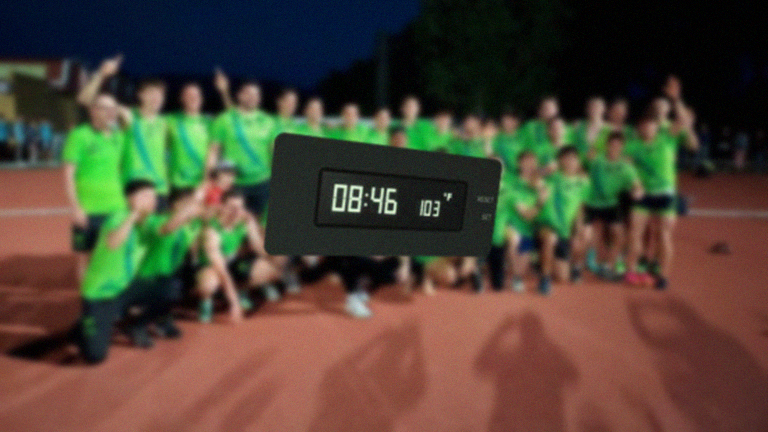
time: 8:46
